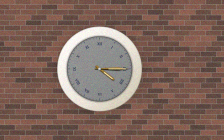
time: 4:15
